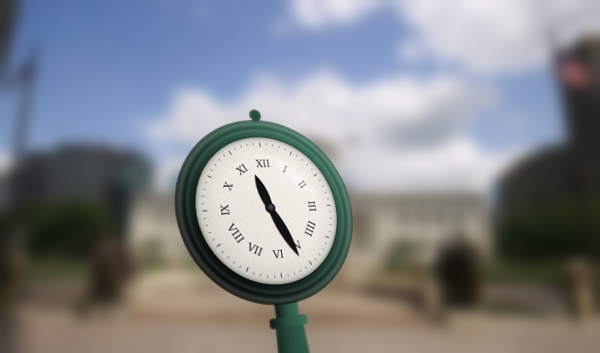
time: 11:26
